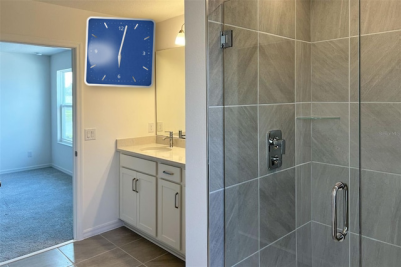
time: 6:02
